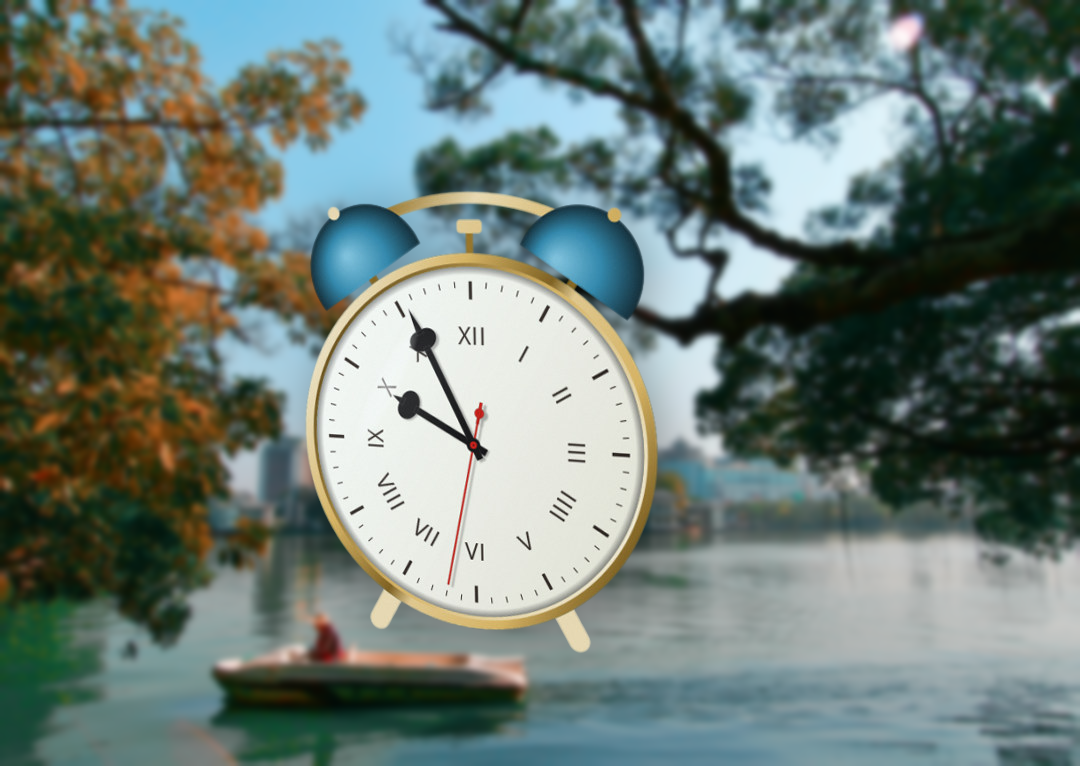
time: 9:55:32
